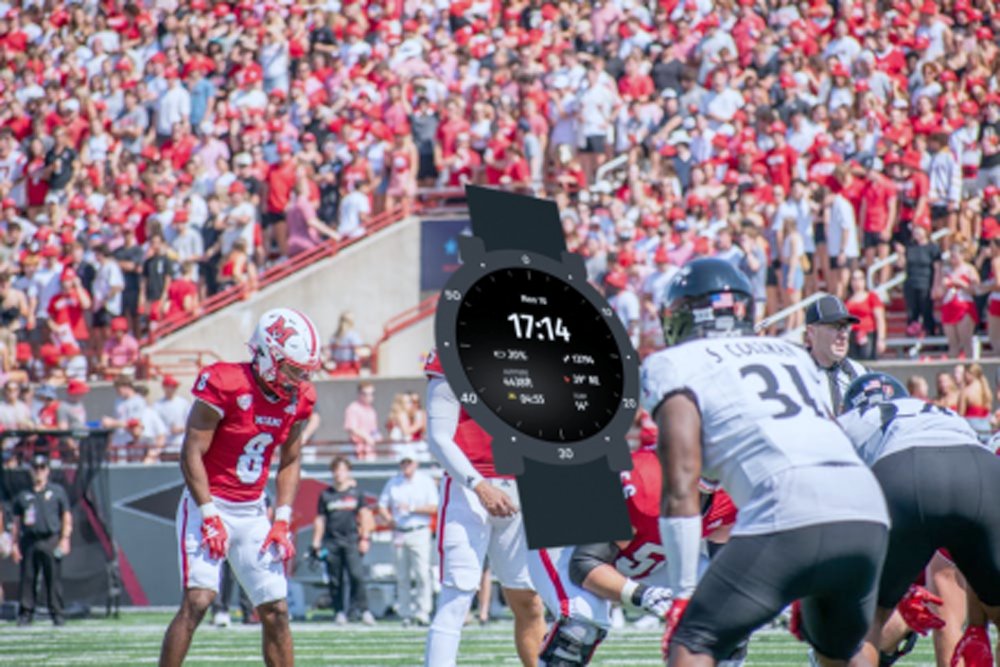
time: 17:14
